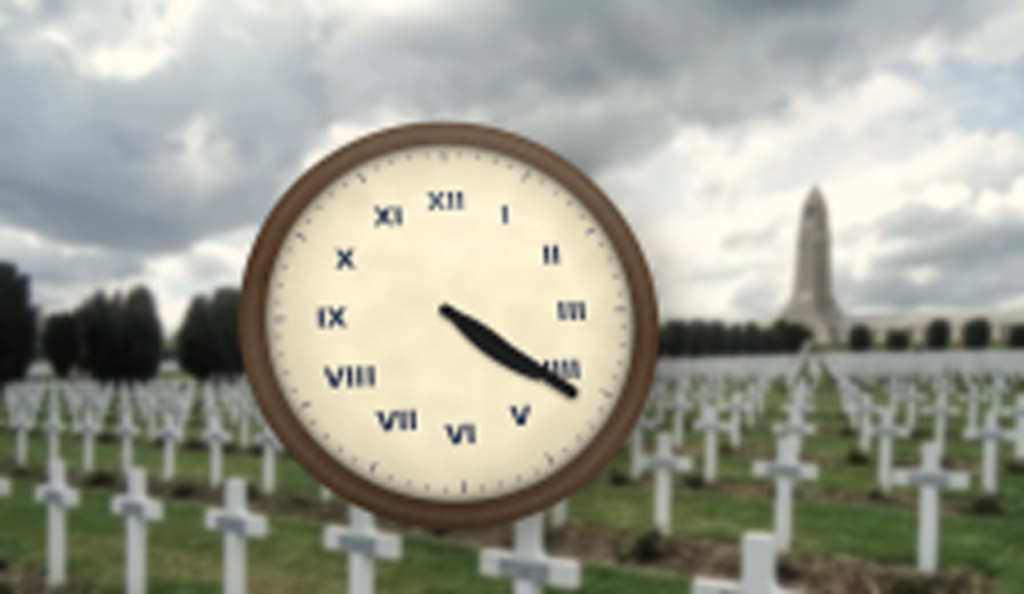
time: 4:21
